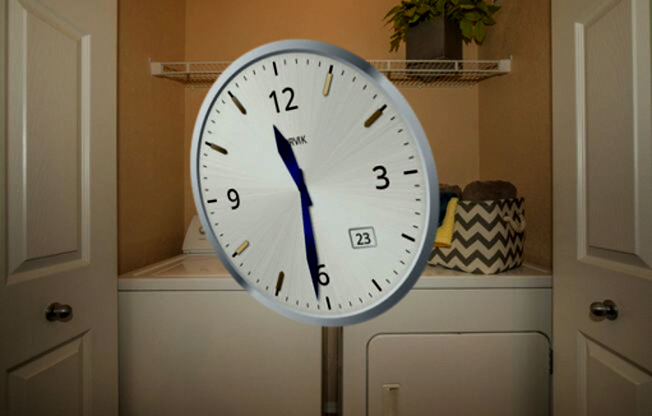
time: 11:31
